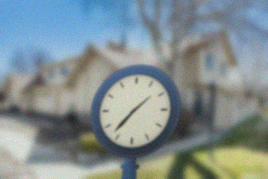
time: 1:37
